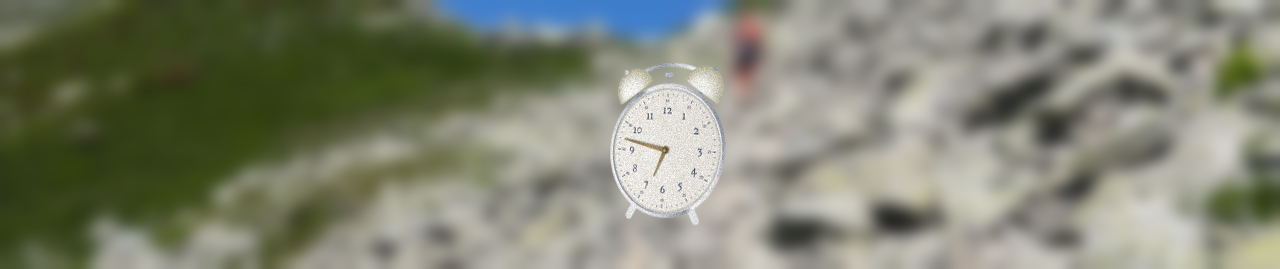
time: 6:47
